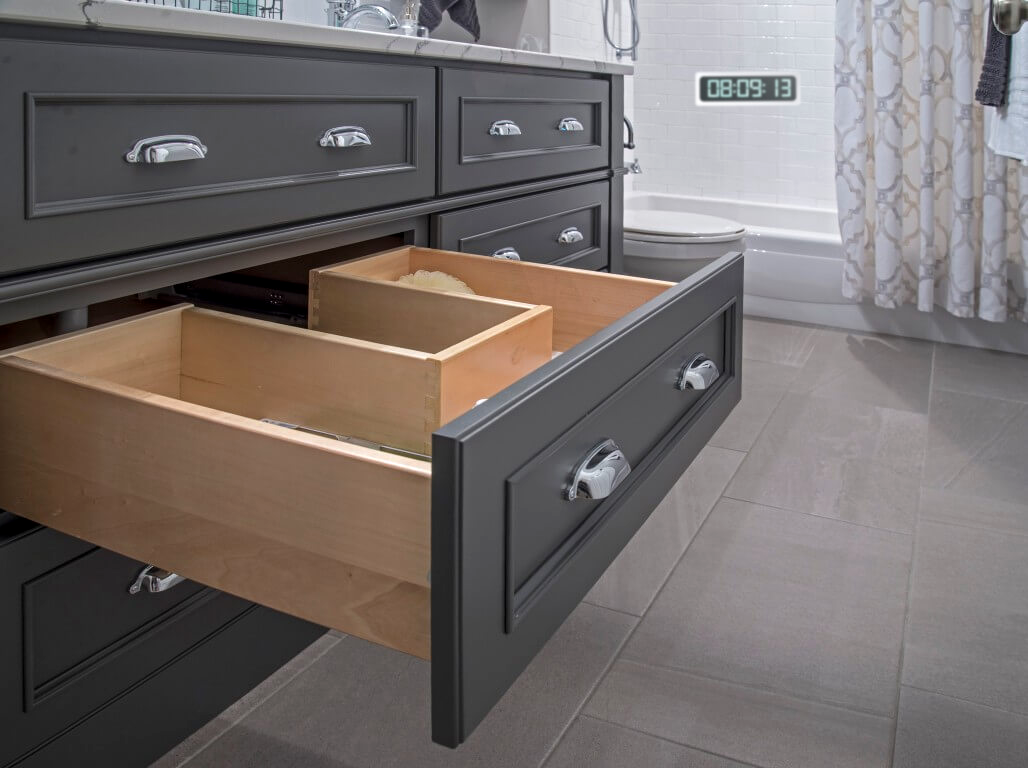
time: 8:09:13
